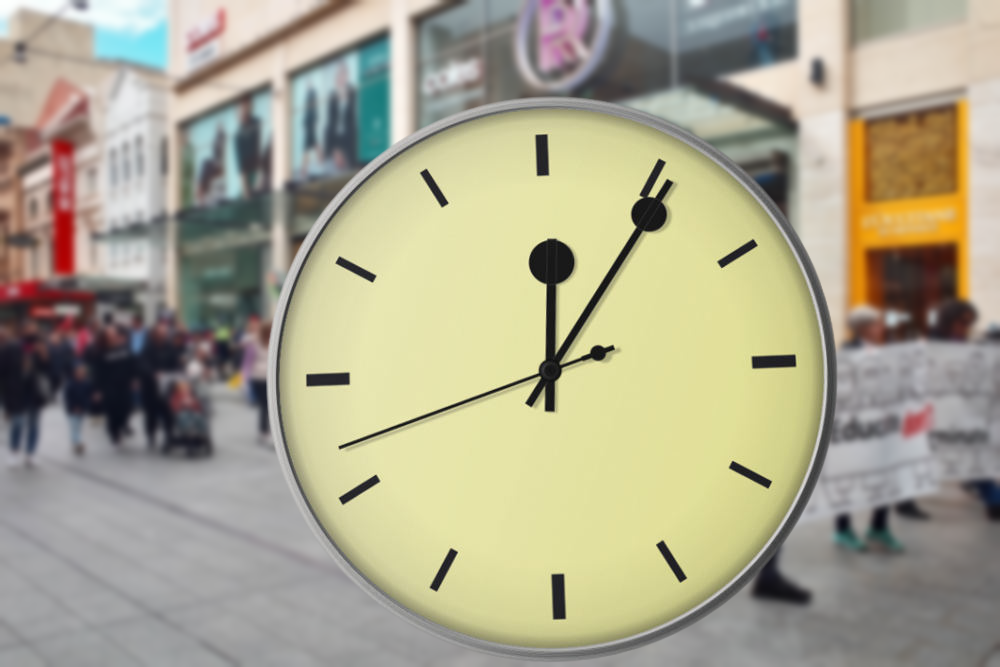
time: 12:05:42
